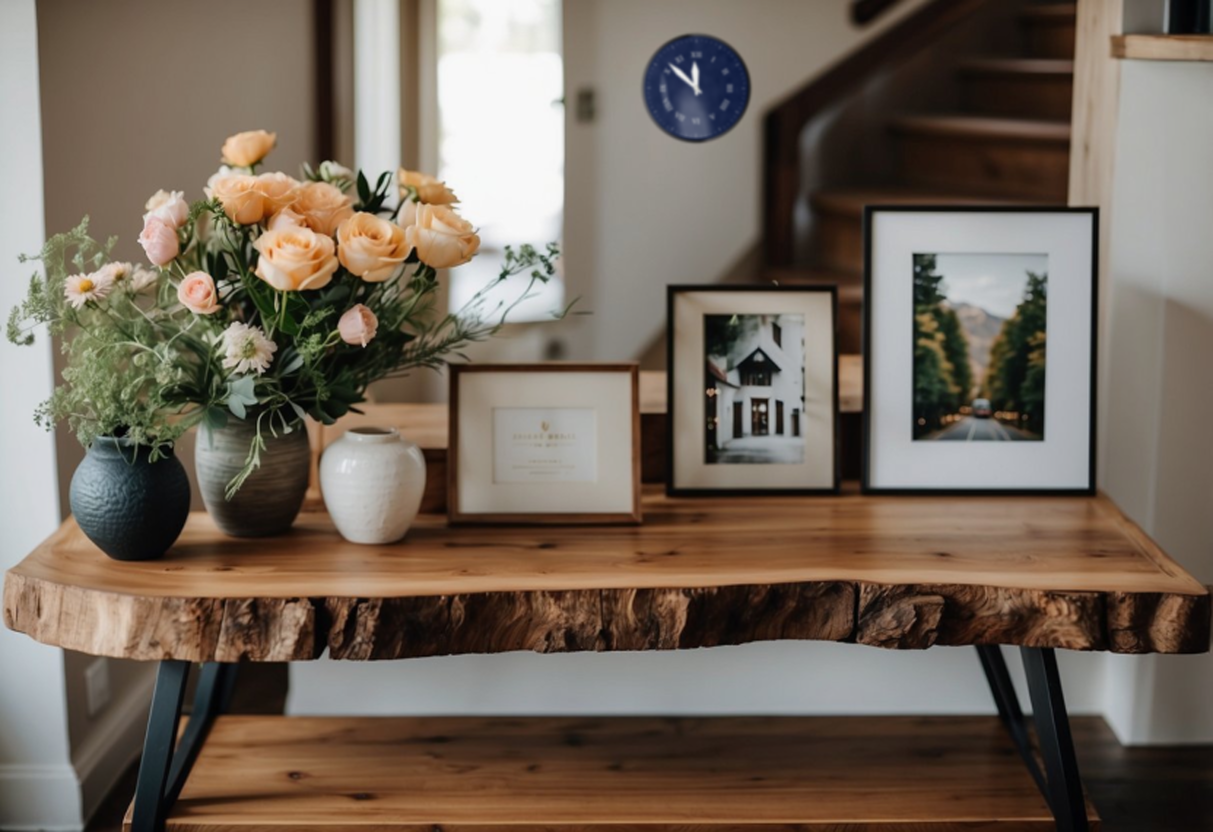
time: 11:52
